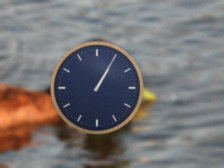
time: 1:05
